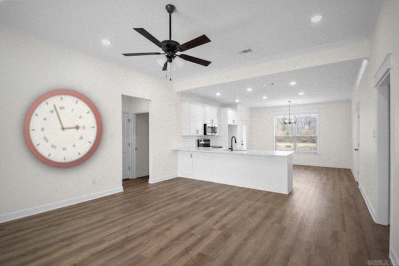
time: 2:57
